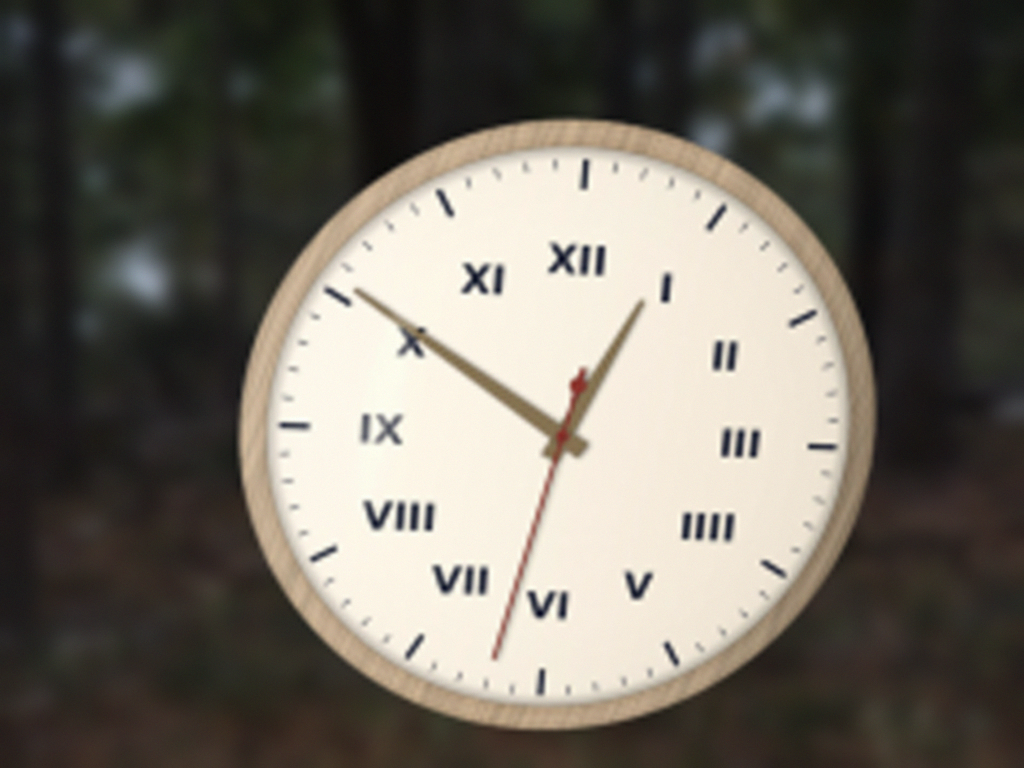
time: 12:50:32
